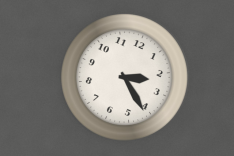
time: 2:21
